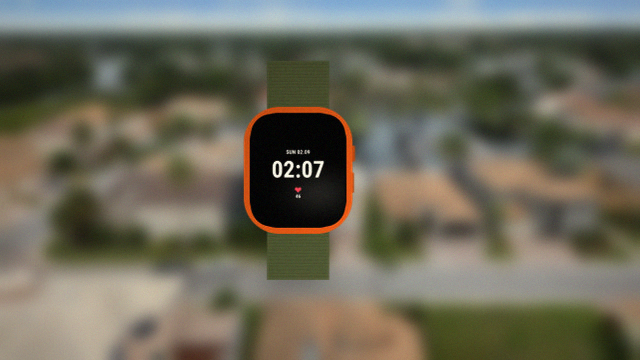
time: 2:07
